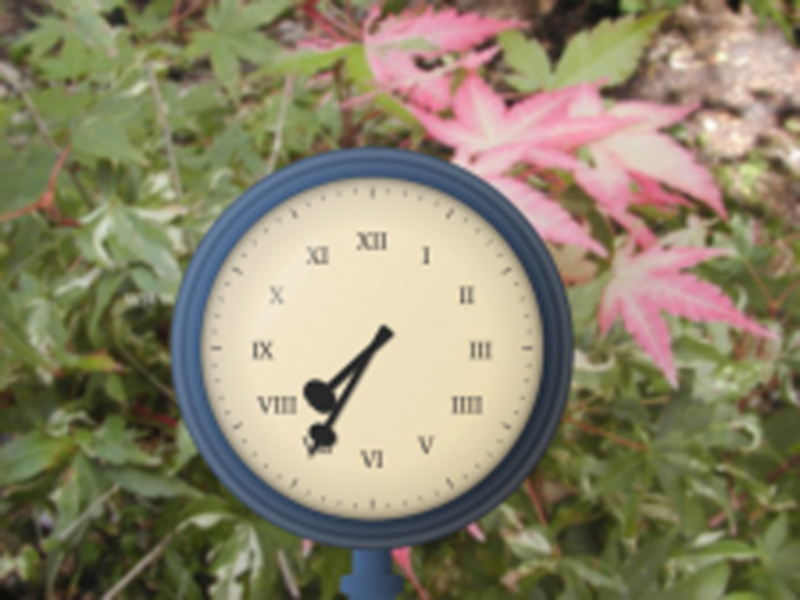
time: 7:35
